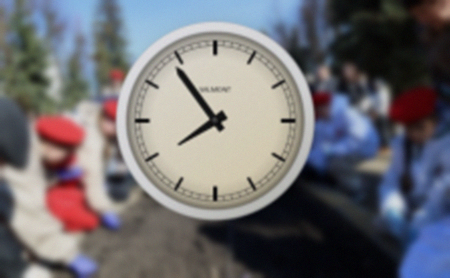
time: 7:54
